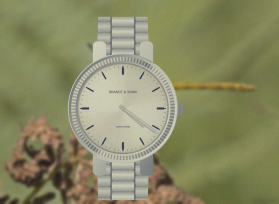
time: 4:21
